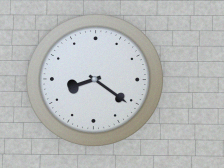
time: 8:21
